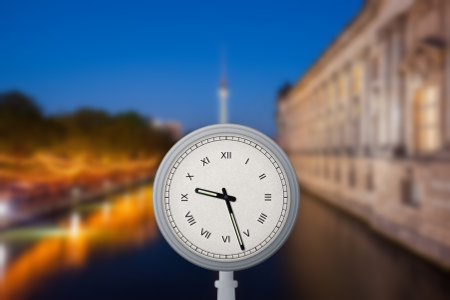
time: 9:27
